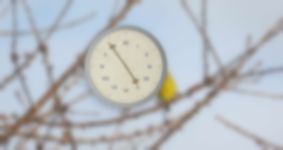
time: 4:54
